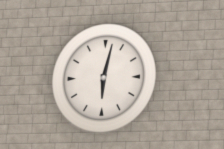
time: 6:02
